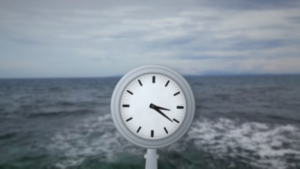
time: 3:21
